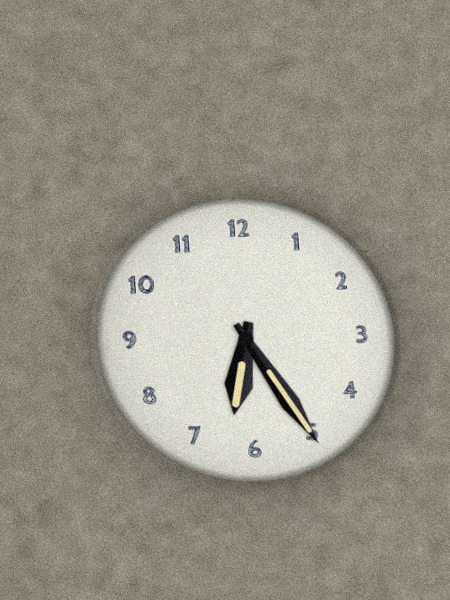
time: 6:25
